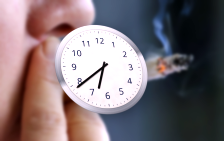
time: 6:39
